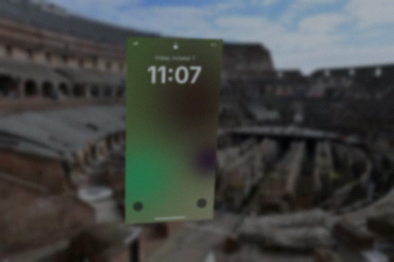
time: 11:07
